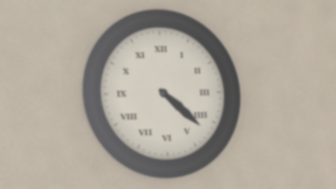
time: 4:22
